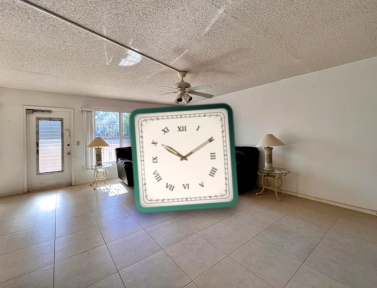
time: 10:10
